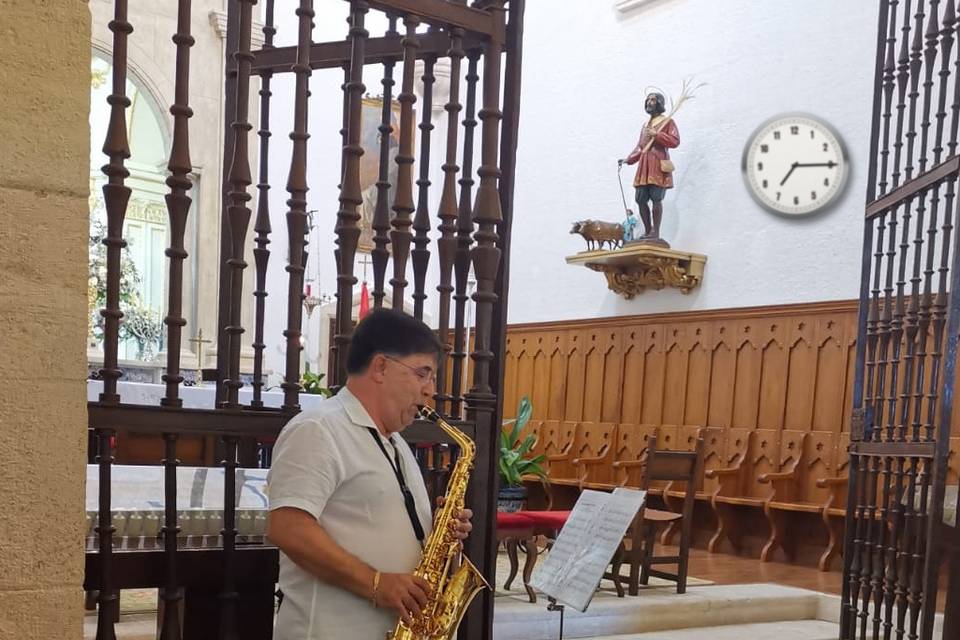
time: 7:15
